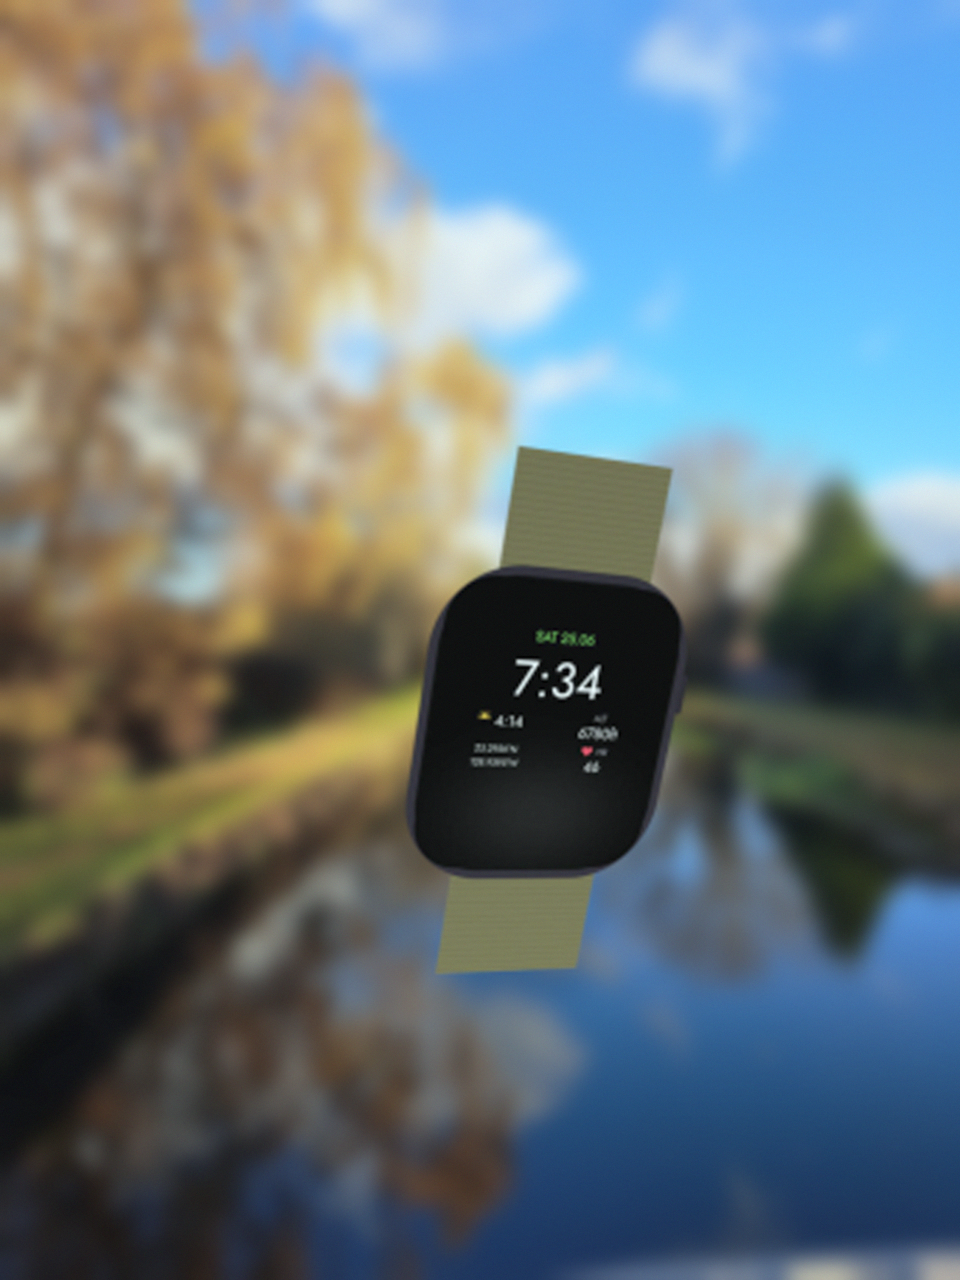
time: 7:34
